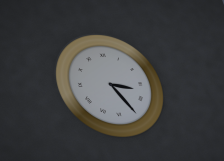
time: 3:25
